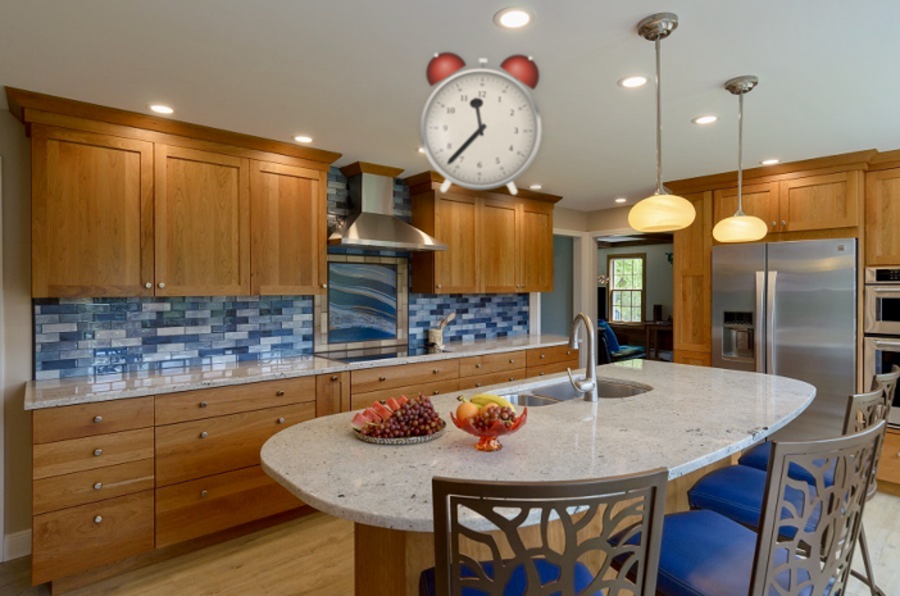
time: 11:37
